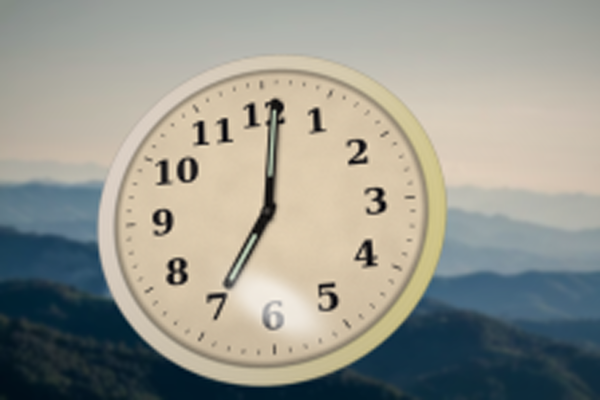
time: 7:01
